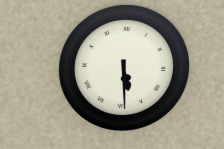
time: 5:29
